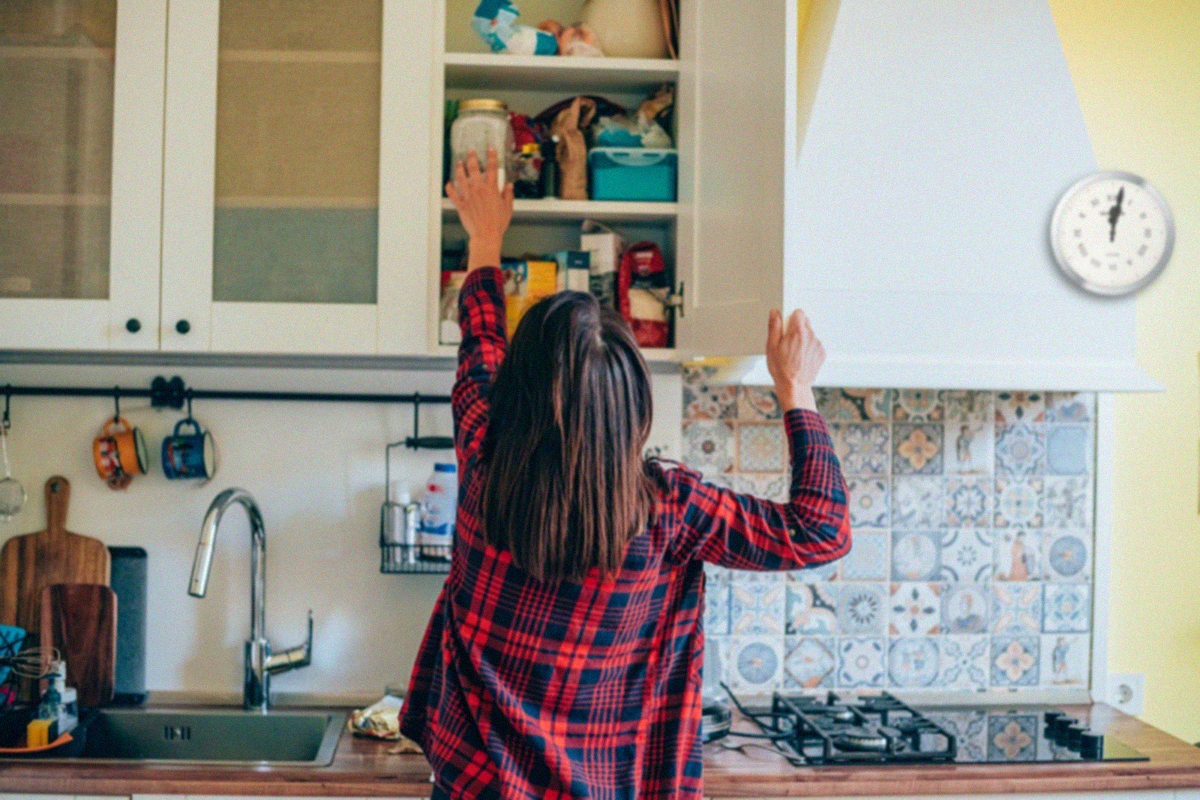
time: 12:02
